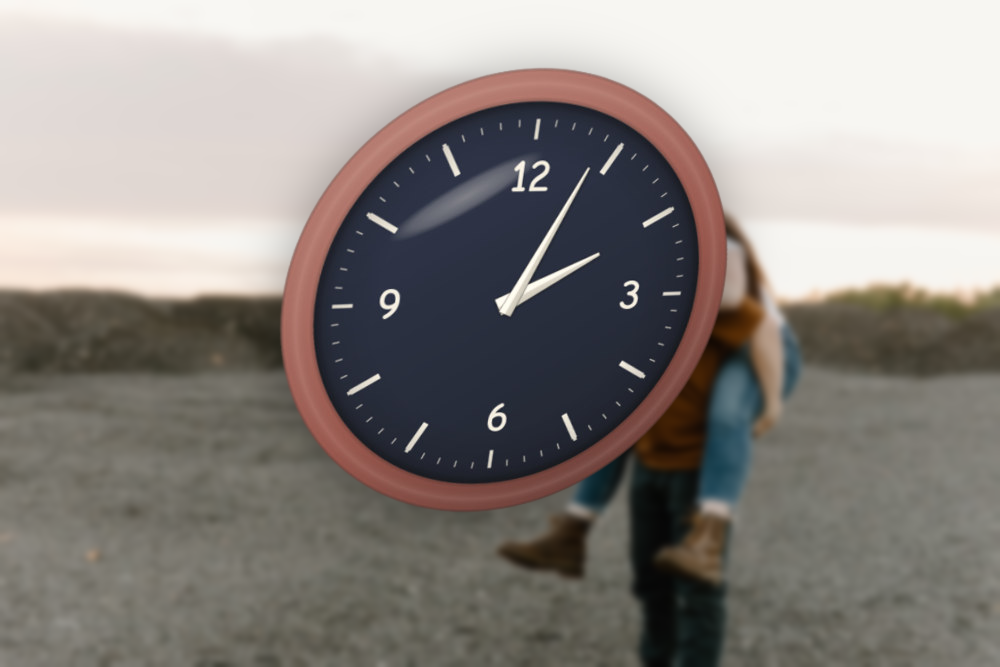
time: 2:04
